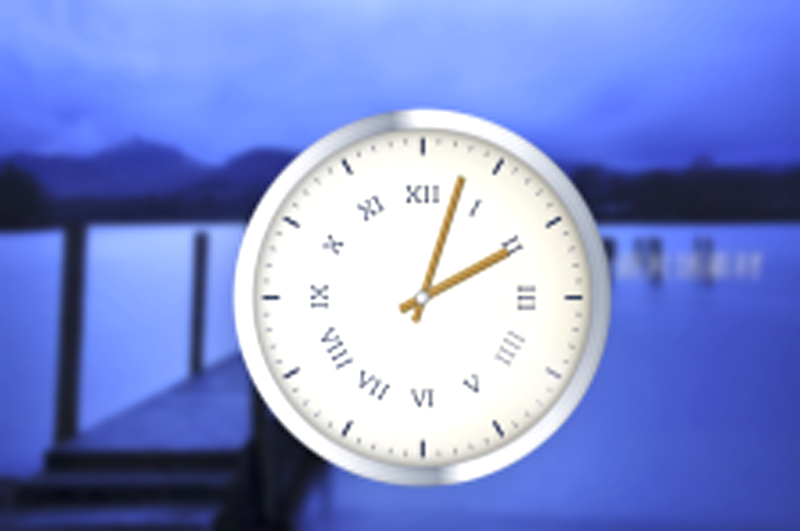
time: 2:03
